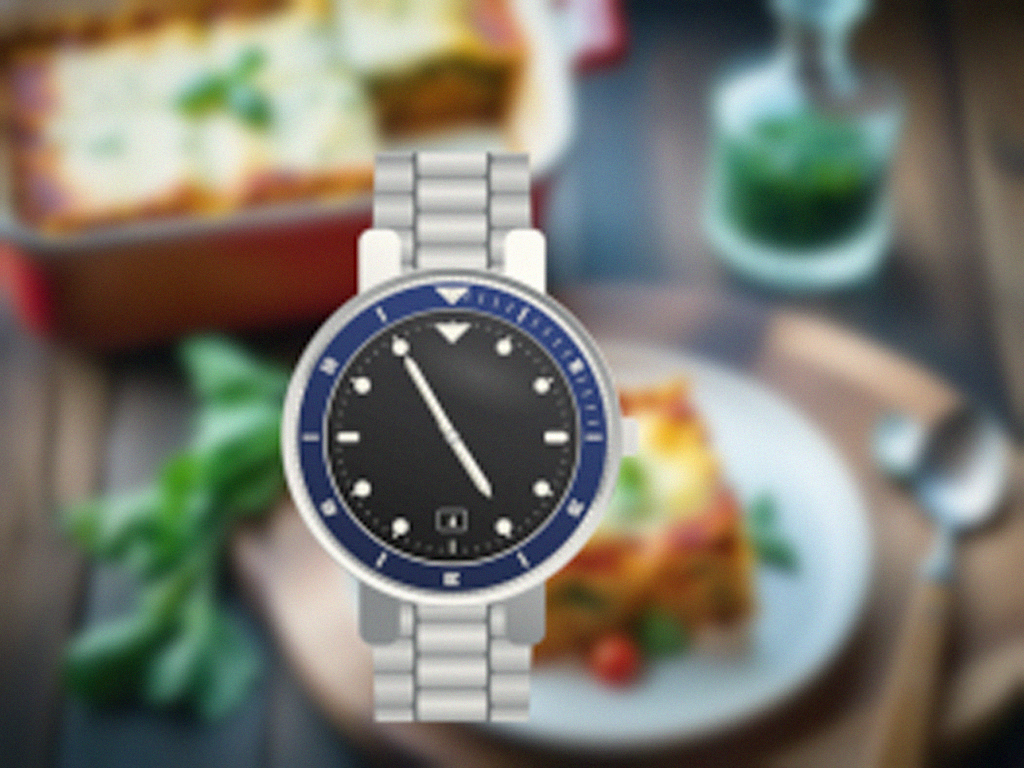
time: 4:55
